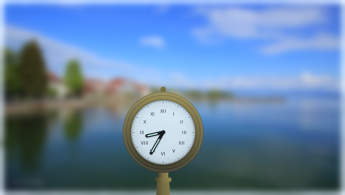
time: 8:35
